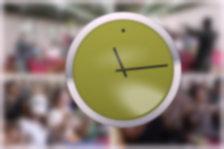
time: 11:14
